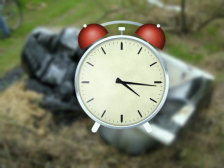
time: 4:16
